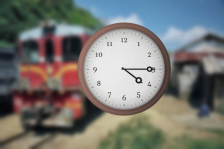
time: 4:15
